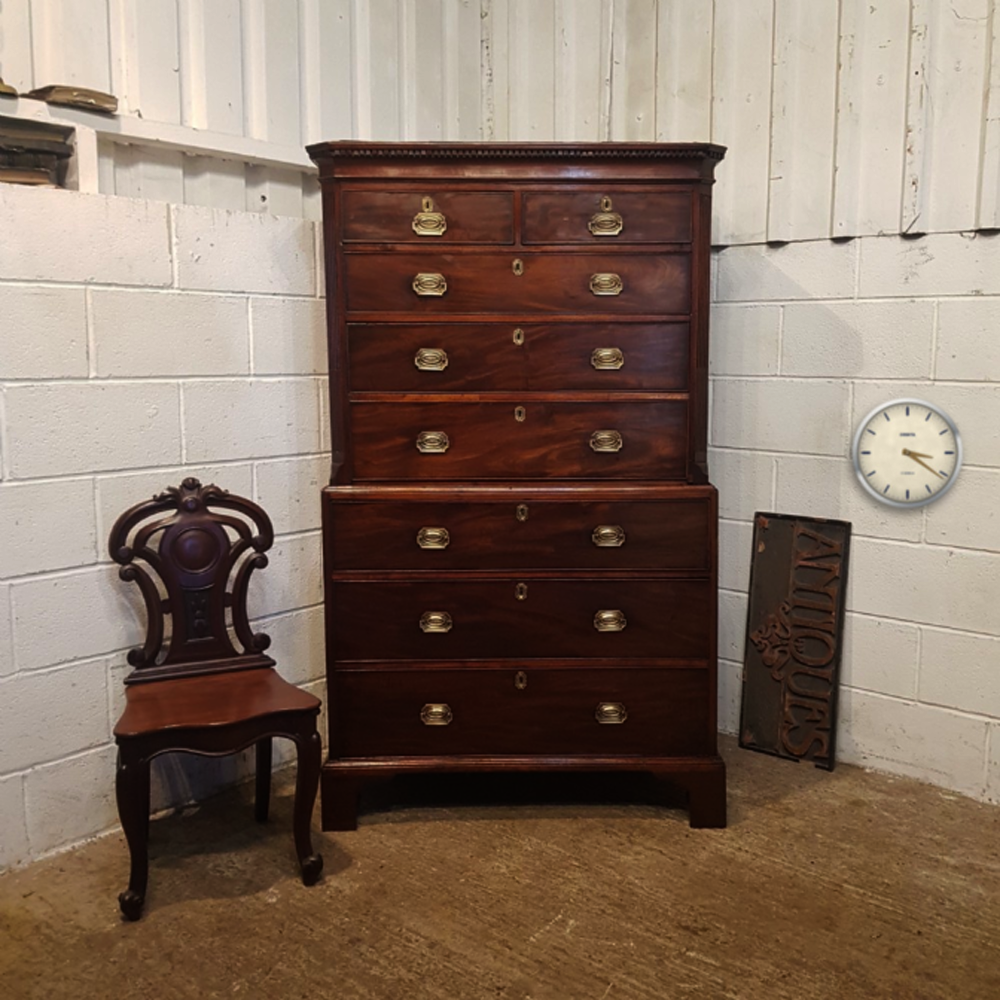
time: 3:21
